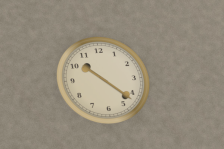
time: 10:22
